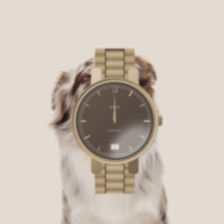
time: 12:00
